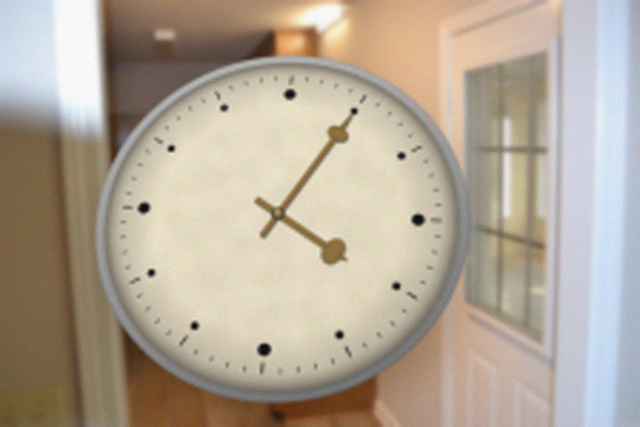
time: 4:05
